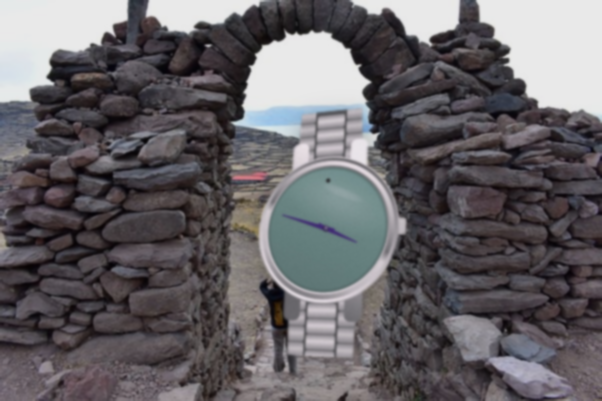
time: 3:48
